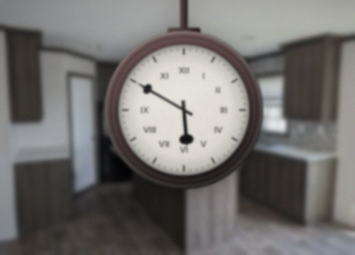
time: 5:50
